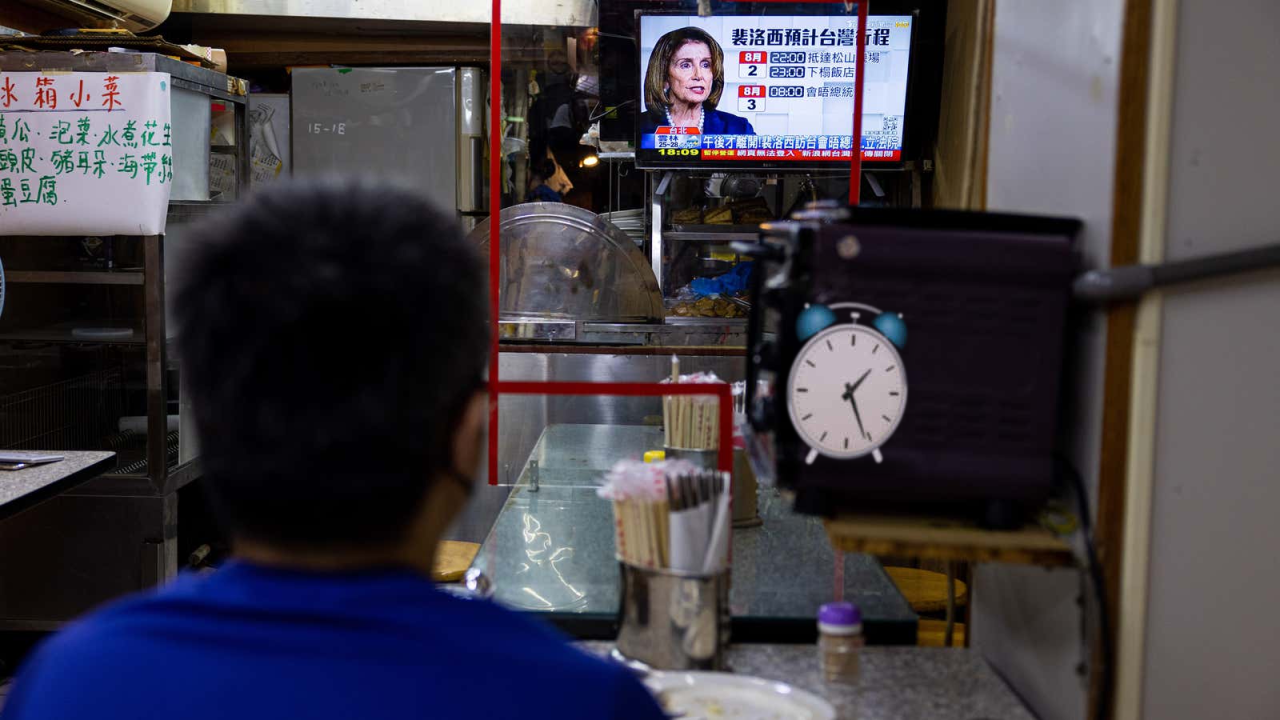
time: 1:26
